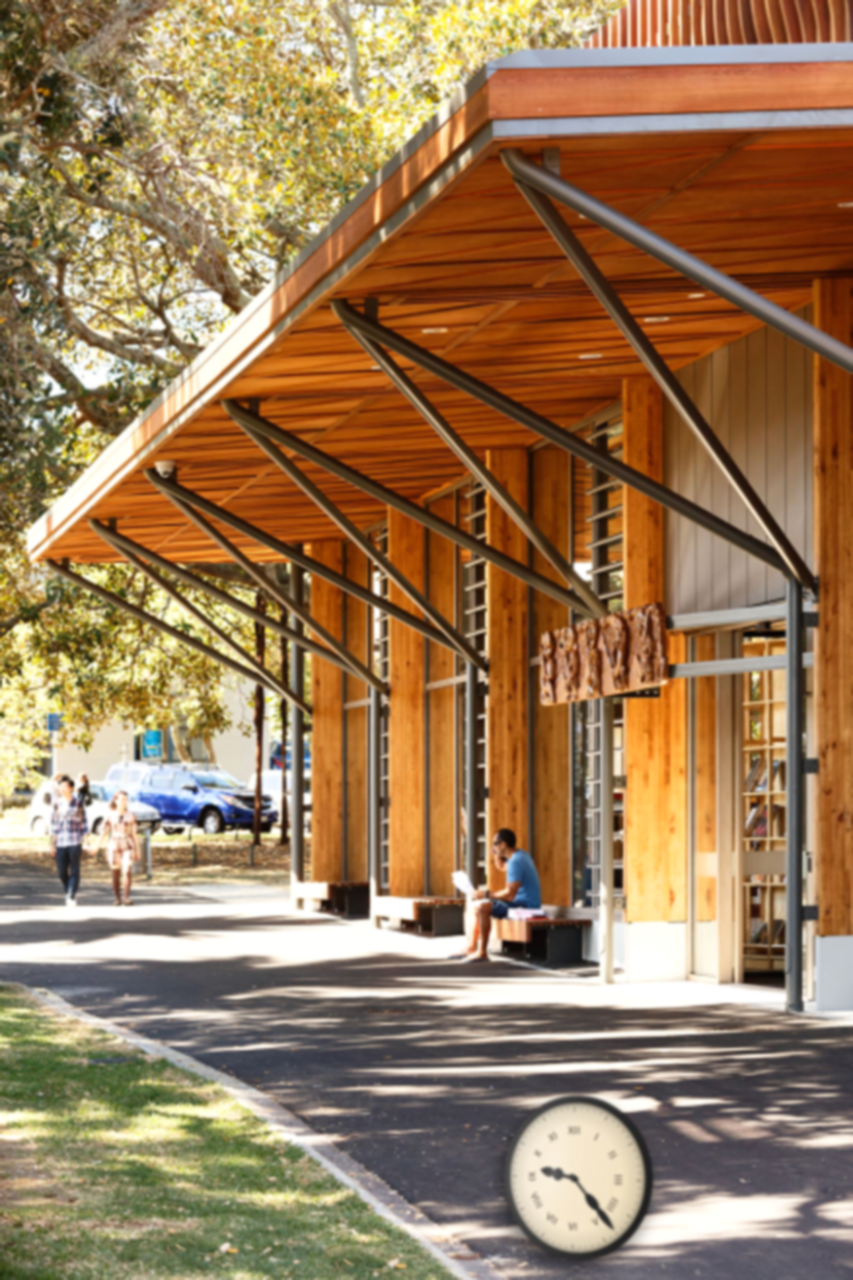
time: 9:23
